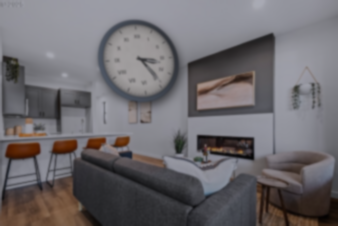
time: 3:24
